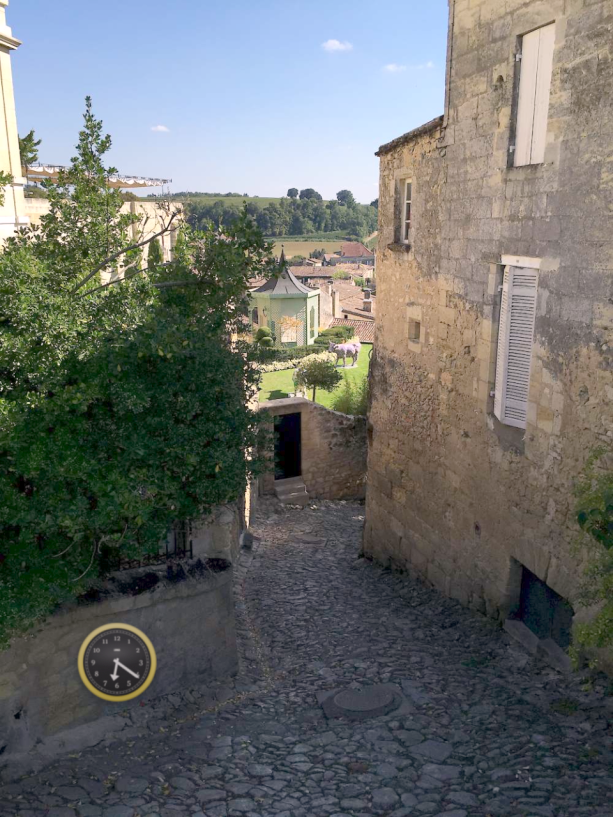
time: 6:21
